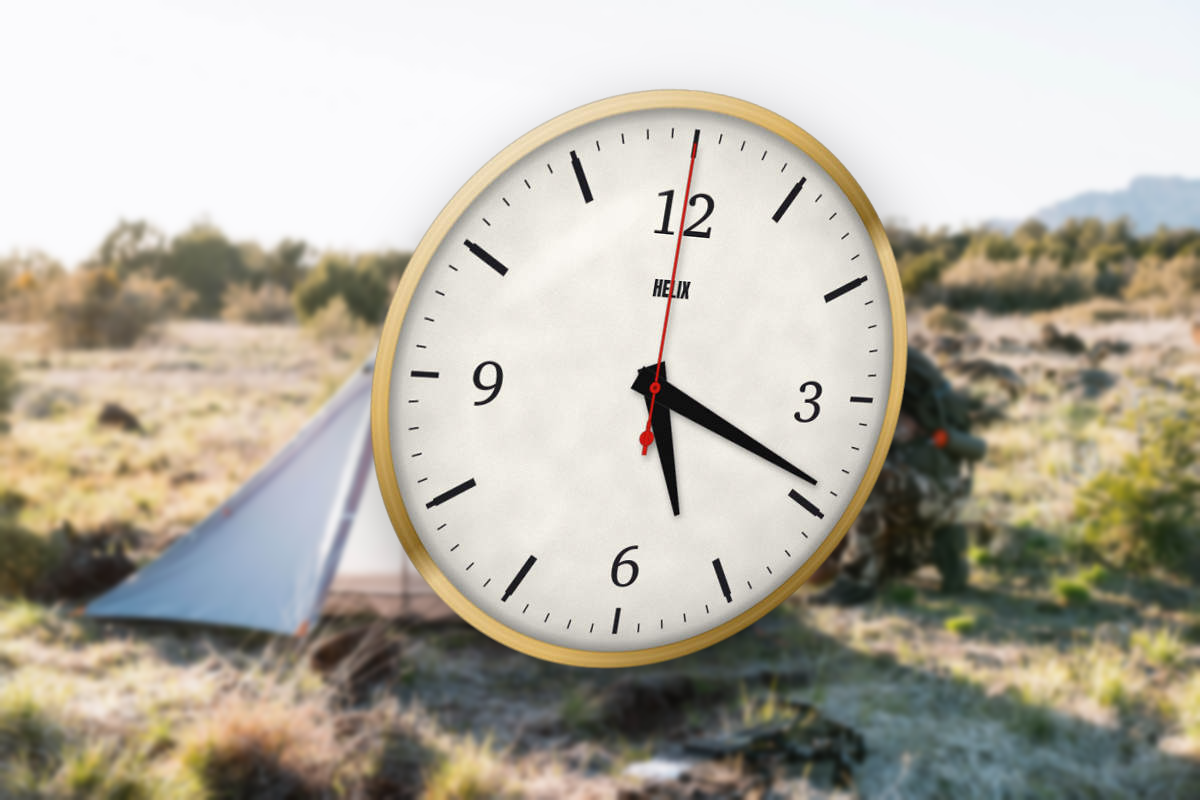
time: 5:19:00
